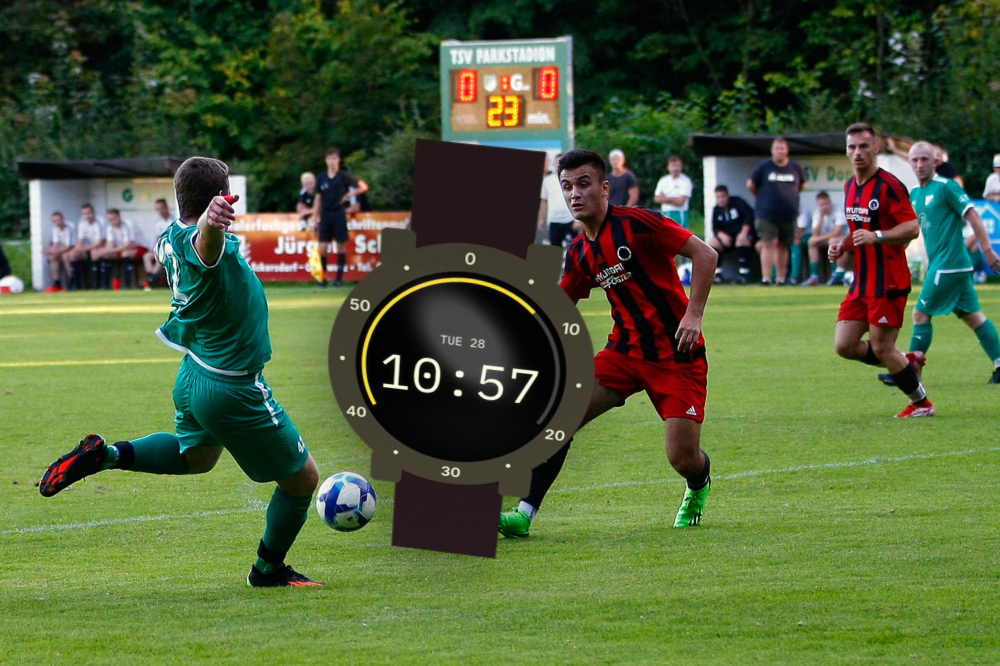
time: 10:57
